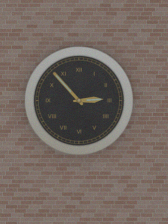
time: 2:53
